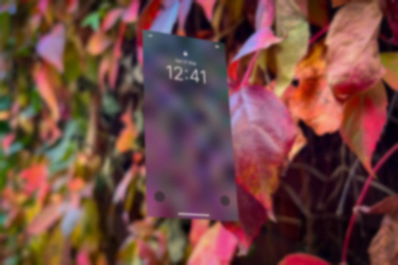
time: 12:41
